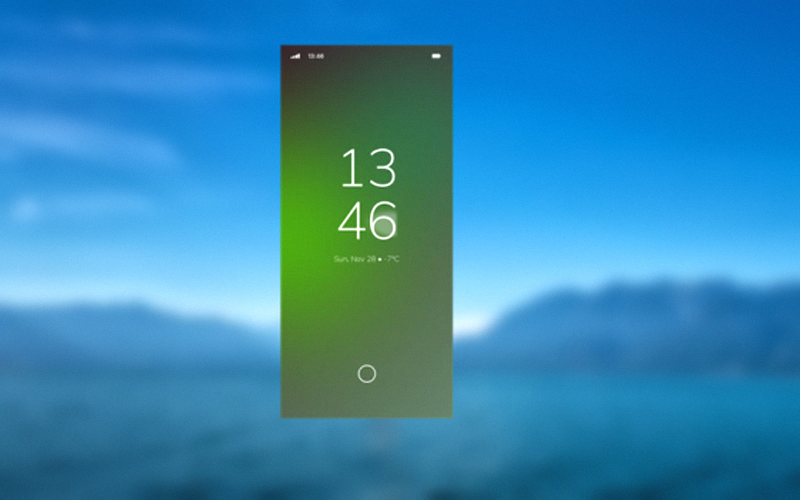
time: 13:46
